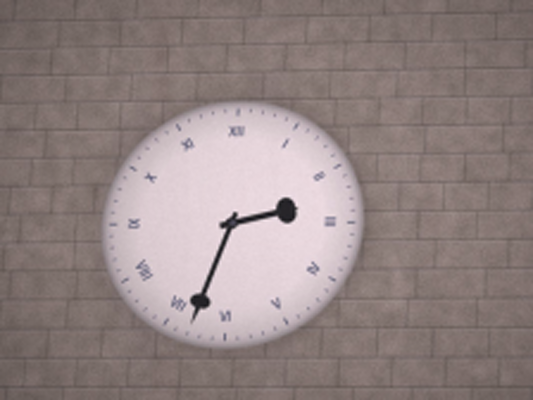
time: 2:33
